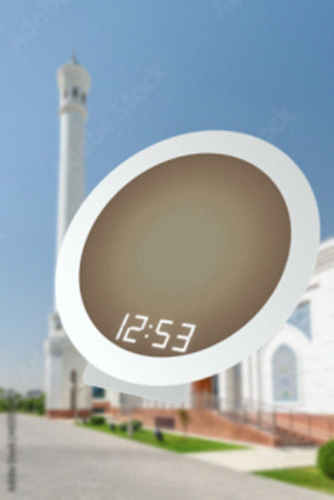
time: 12:53
